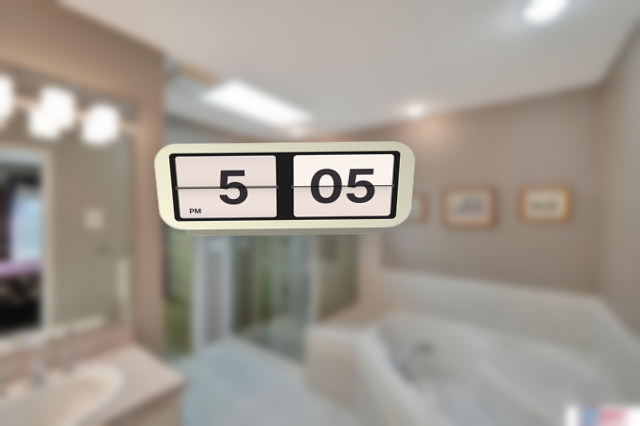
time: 5:05
